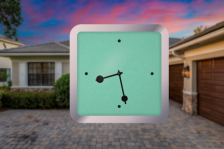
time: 8:28
